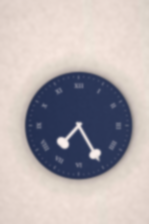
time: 7:25
